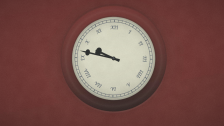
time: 9:47
